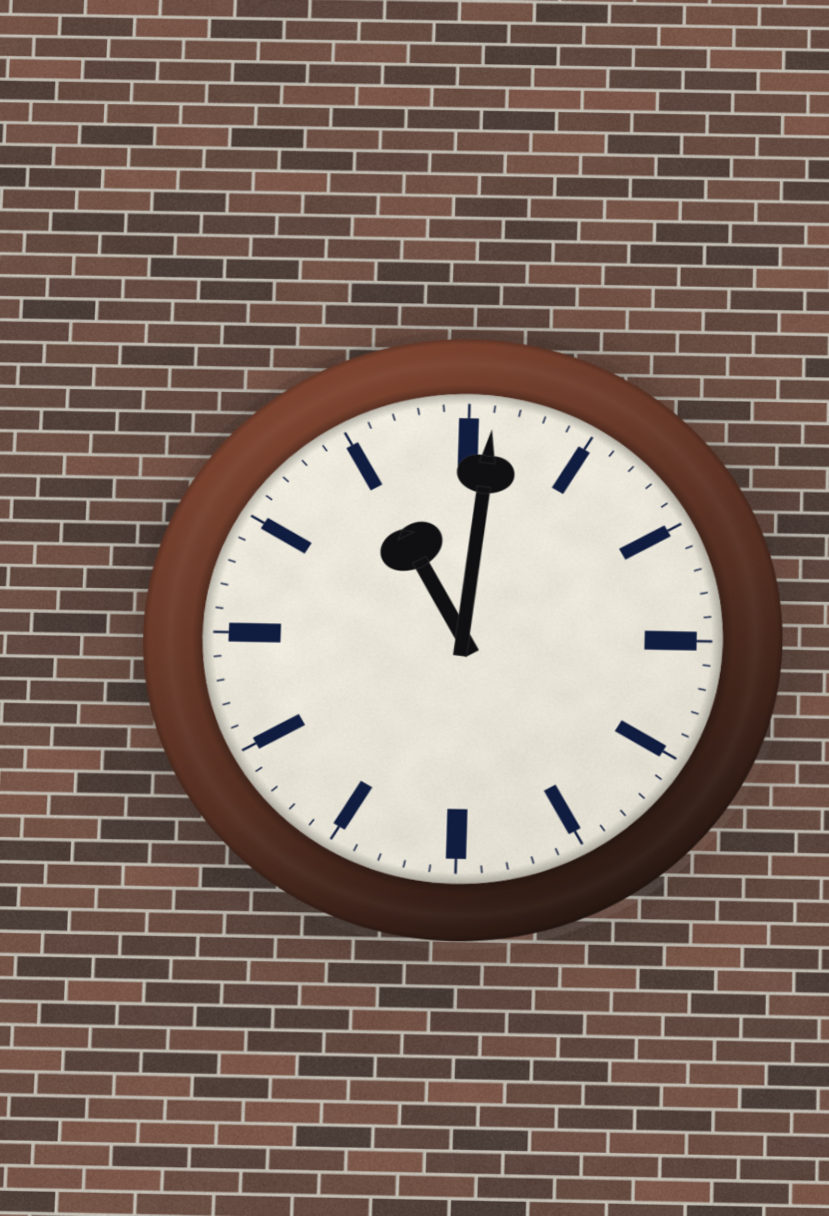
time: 11:01
